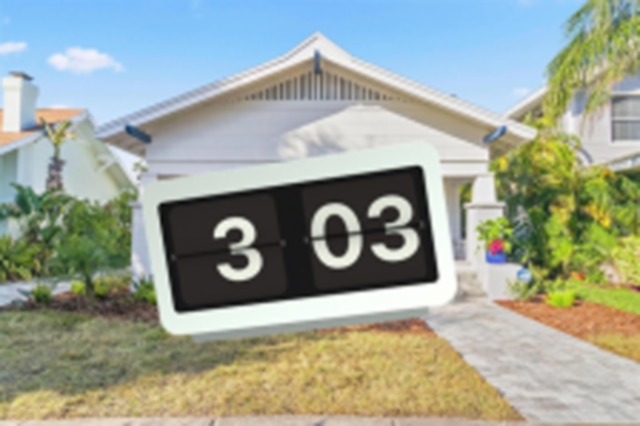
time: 3:03
